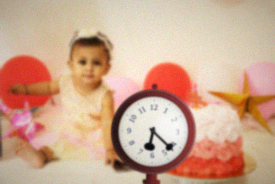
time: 6:22
